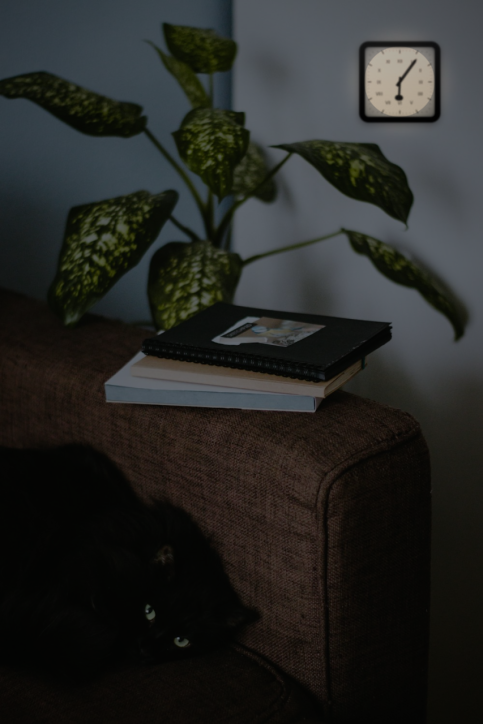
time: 6:06
